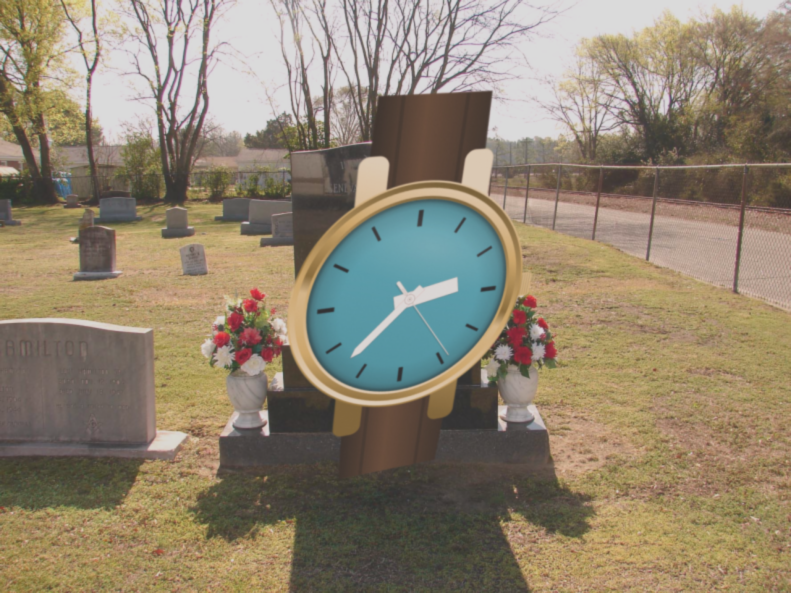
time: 2:37:24
